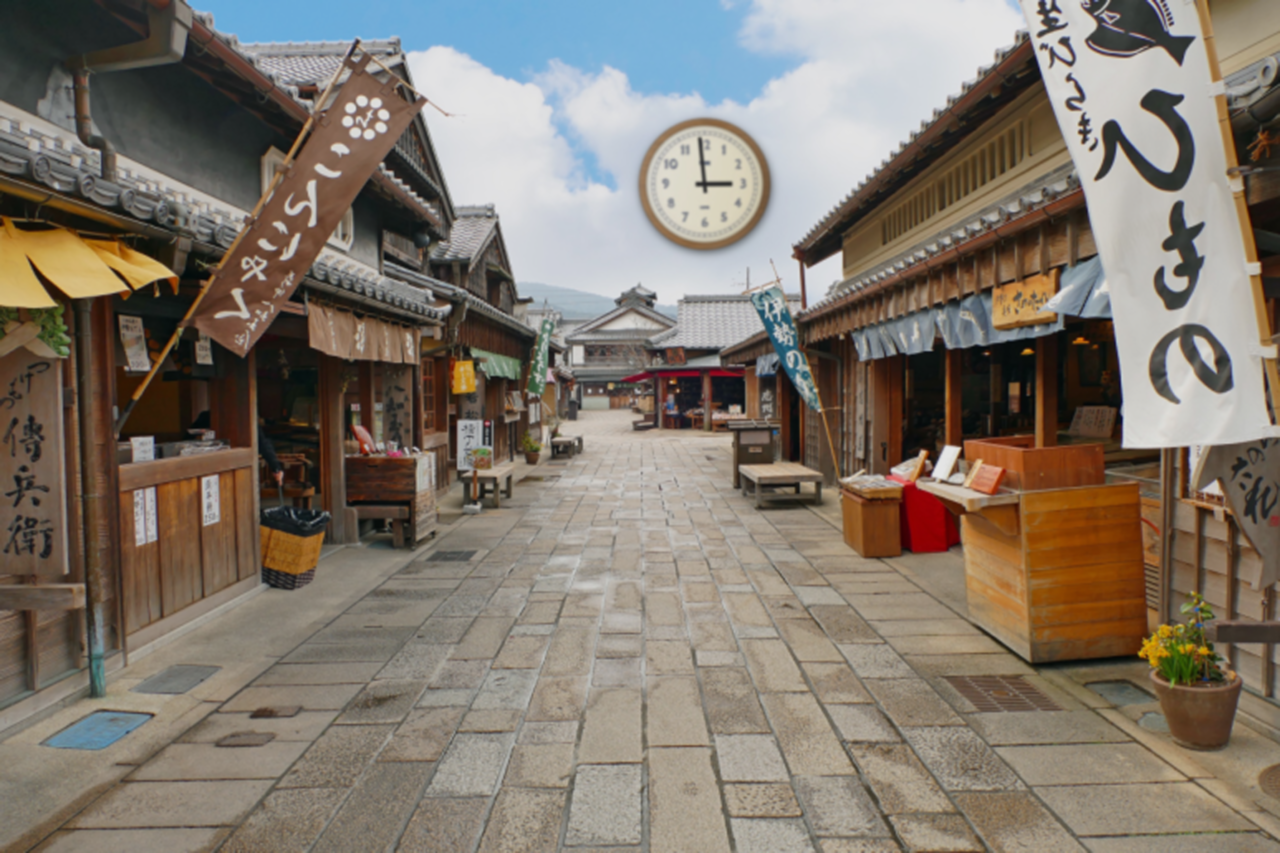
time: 2:59
